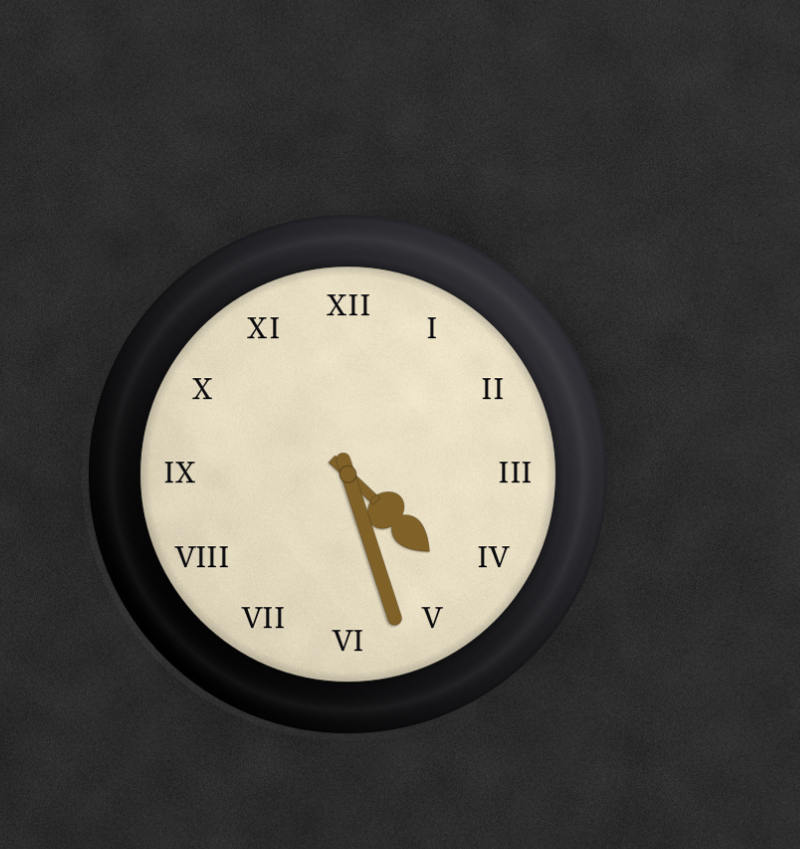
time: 4:27
